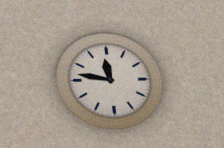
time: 11:47
